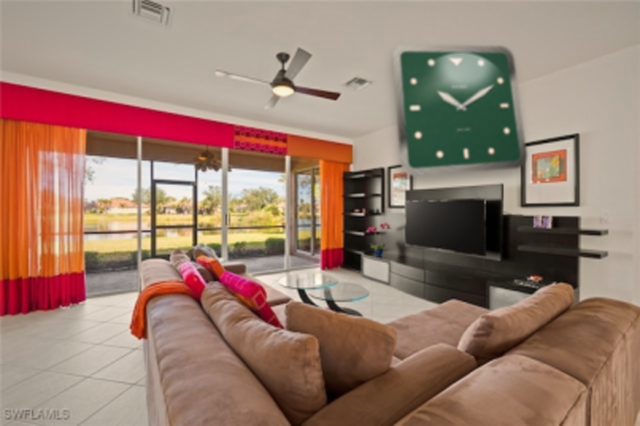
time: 10:10
